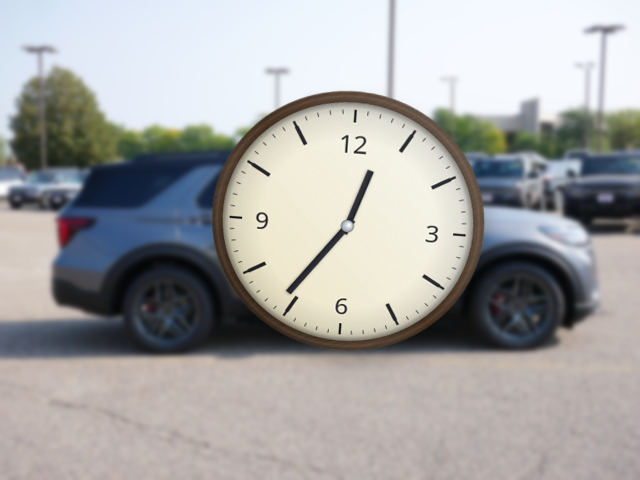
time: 12:36
